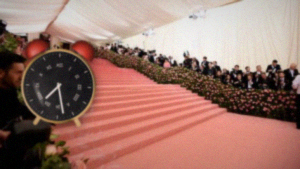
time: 7:28
